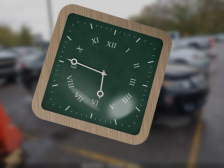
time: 5:46
